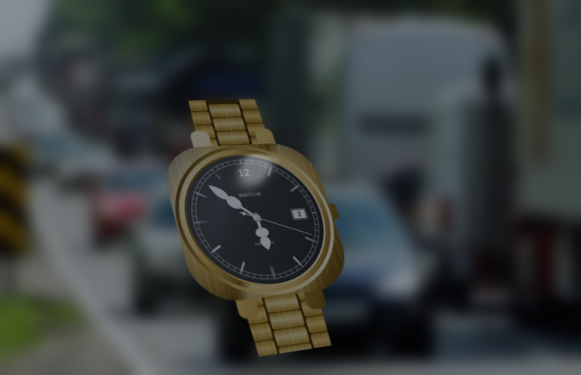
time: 5:52:19
